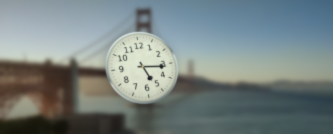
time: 5:16
